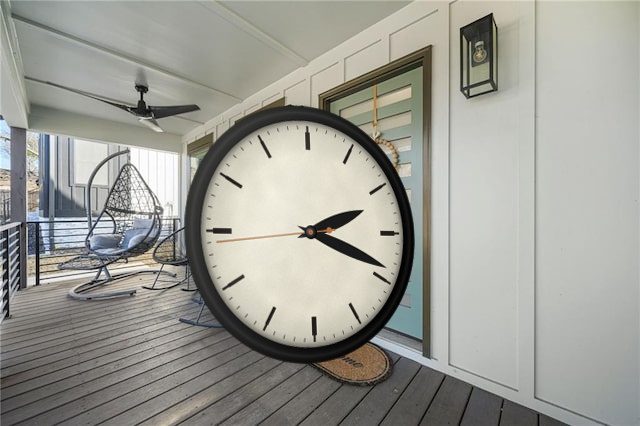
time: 2:18:44
